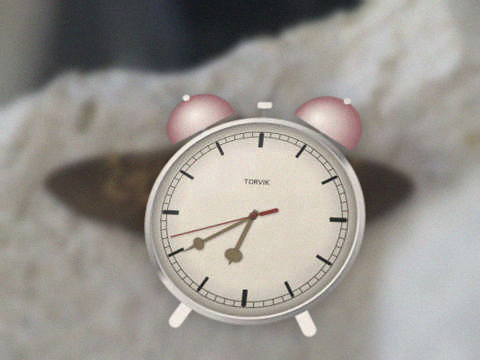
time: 6:39:42
